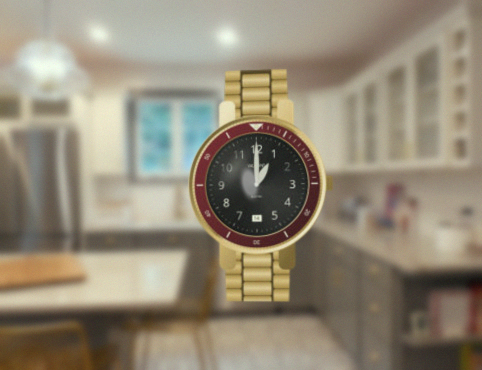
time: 1:00
